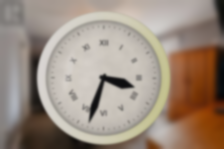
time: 3:33
